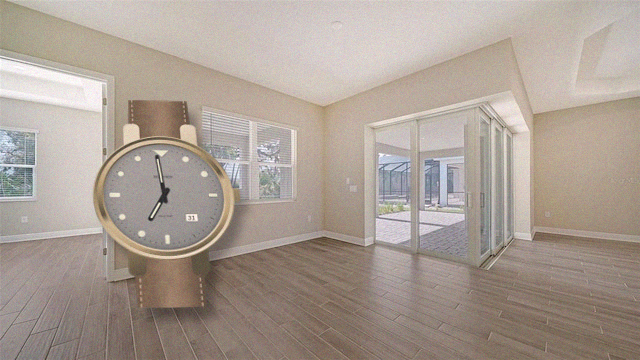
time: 6:59
